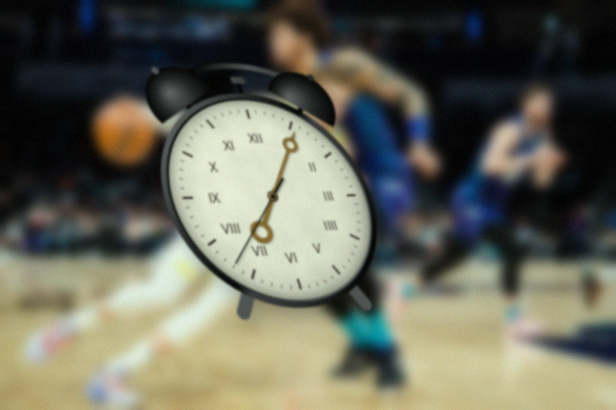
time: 7:05:37
